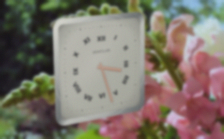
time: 3:27
